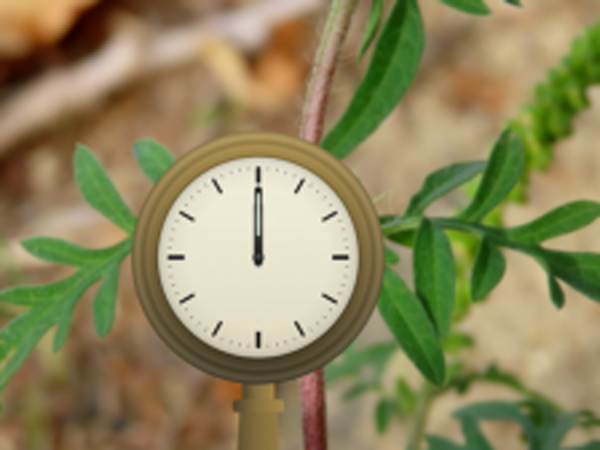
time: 12:00
